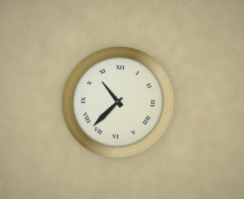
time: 10:37
